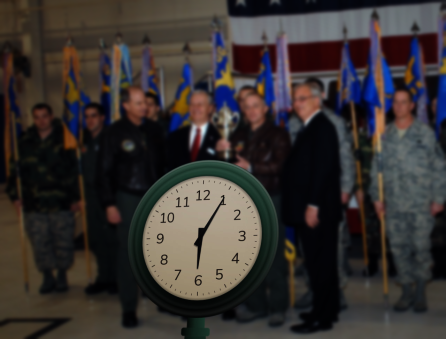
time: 6:05
